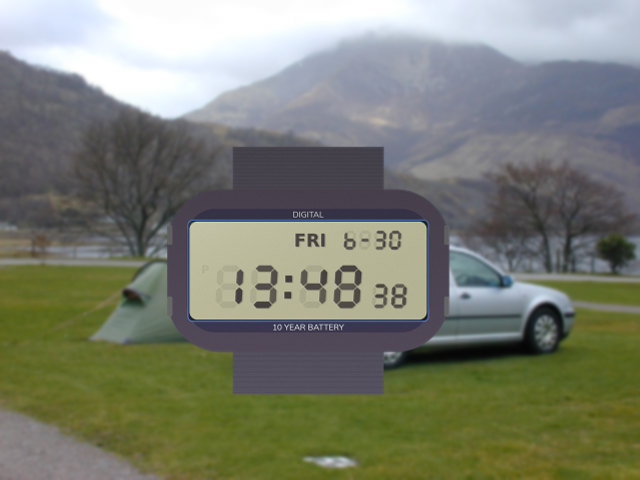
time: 13:48:38
